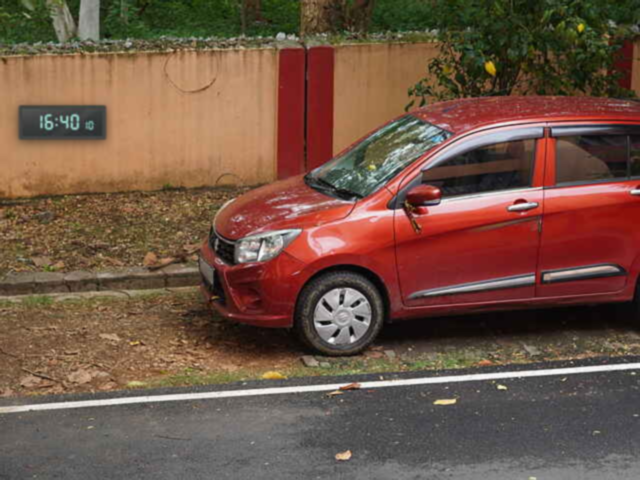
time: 16:40
